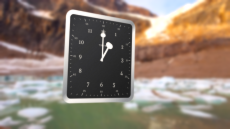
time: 1:00
